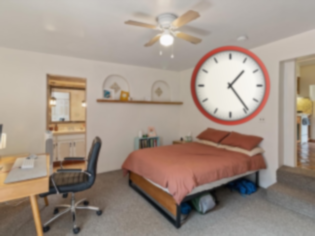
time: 1:24
